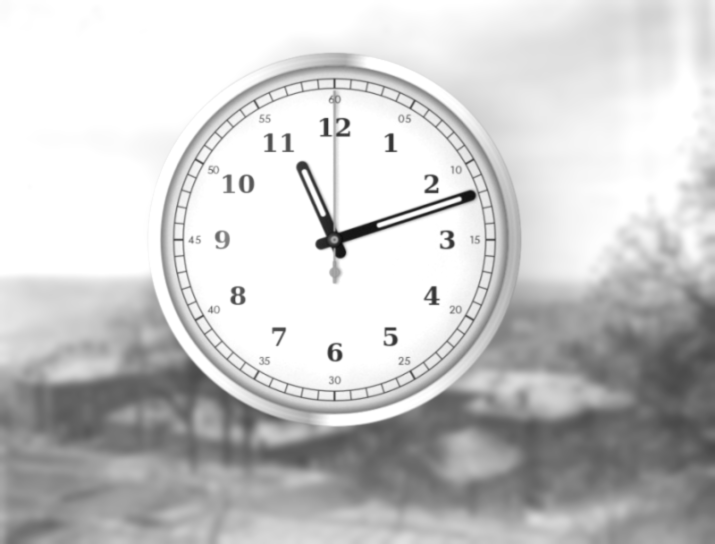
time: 11:12:00
